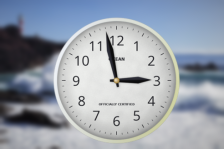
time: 2:58
